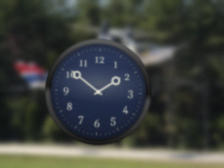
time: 1:51
